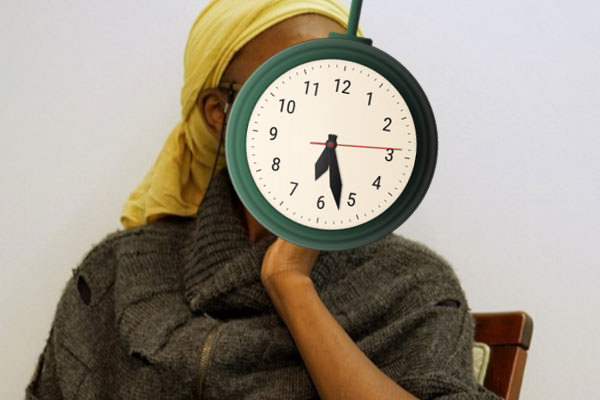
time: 6:27:14
